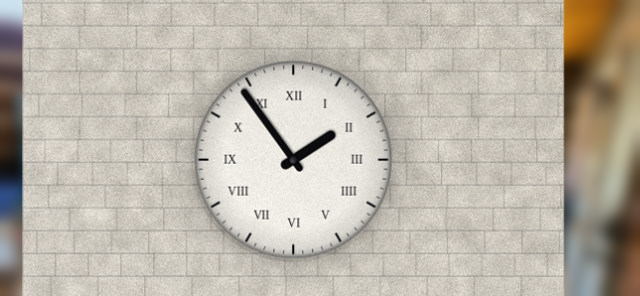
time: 1:54
